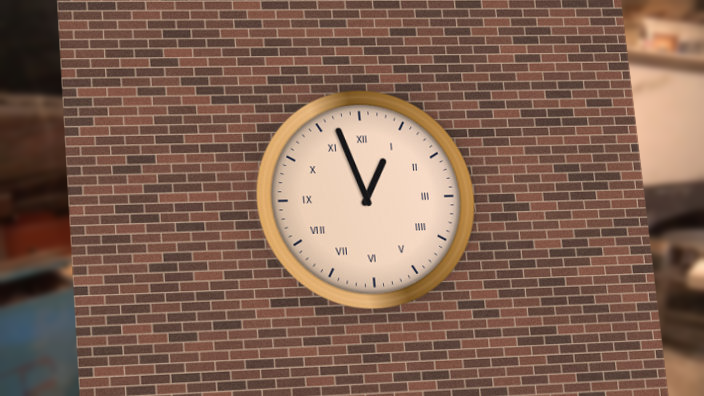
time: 12:57
